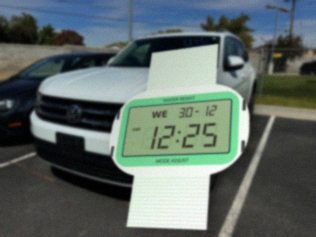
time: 12:25
